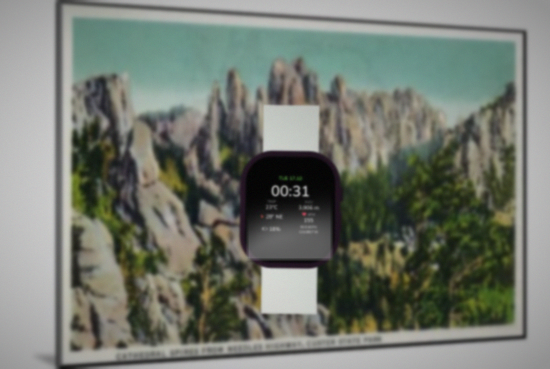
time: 0:31
